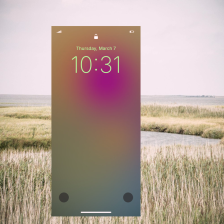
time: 10:31
